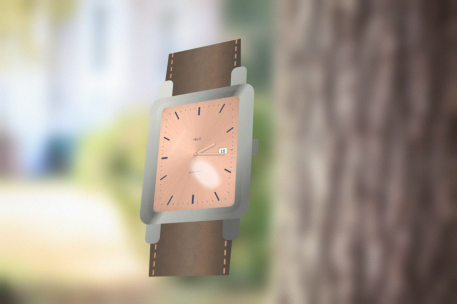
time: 2:16
